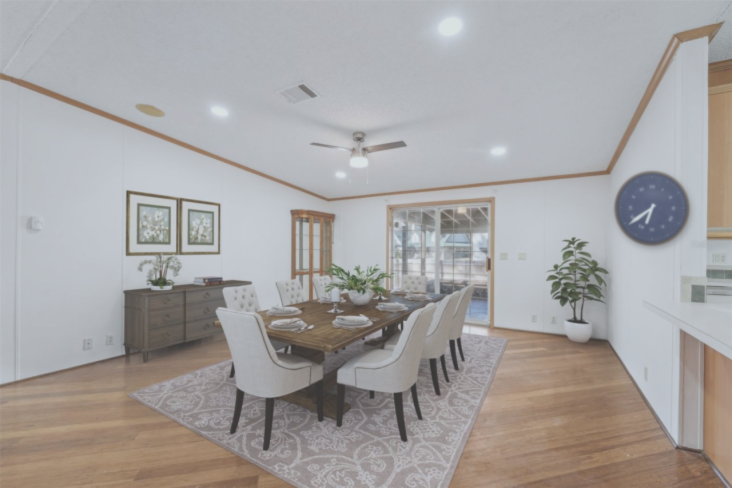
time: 6:39
